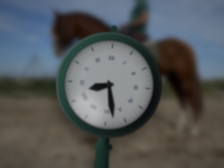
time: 8:28
